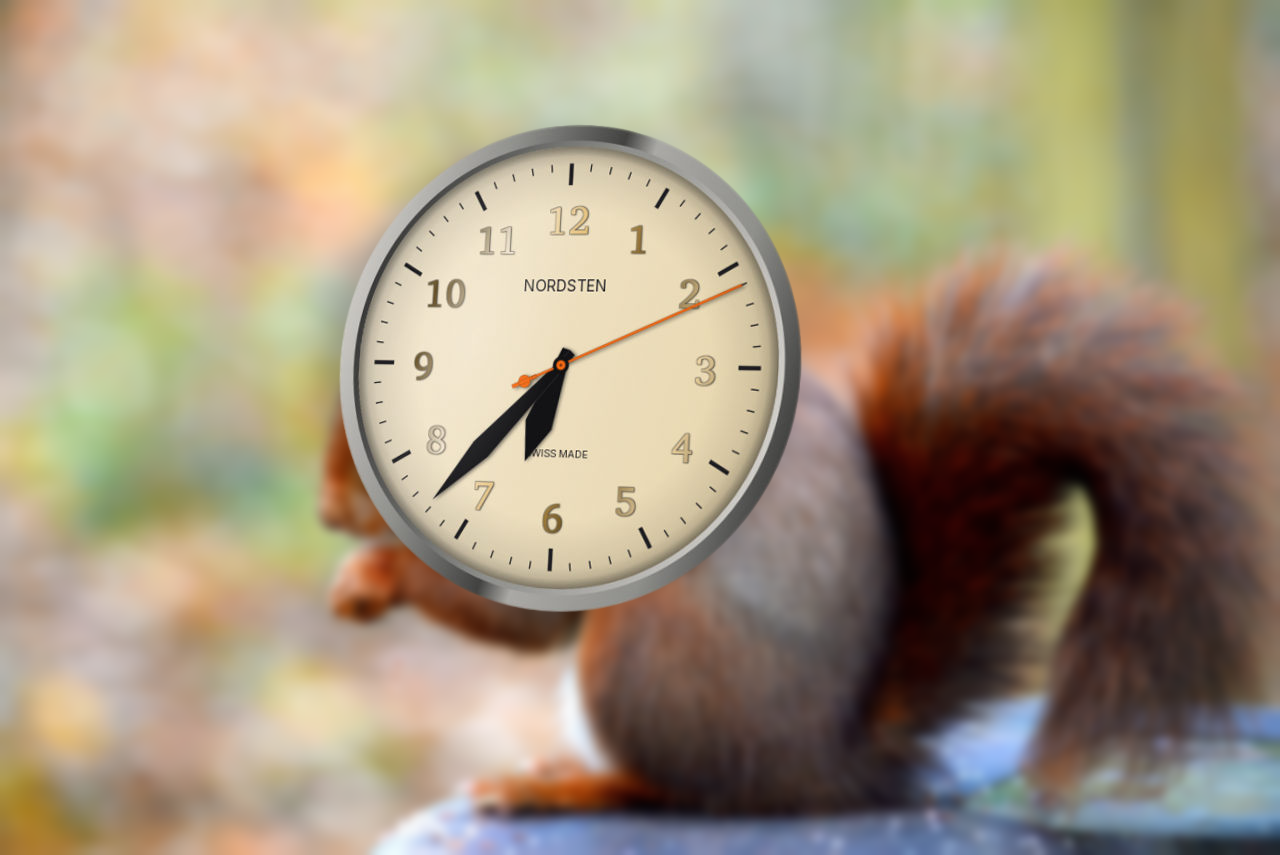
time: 6:37:11
